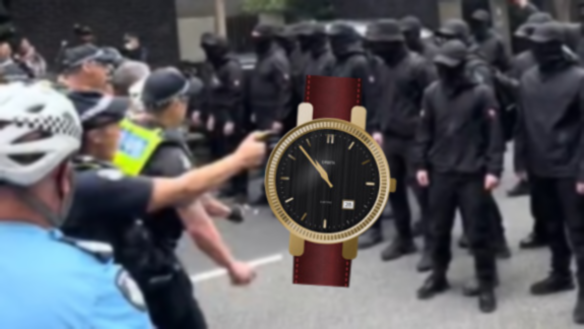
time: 10:53
